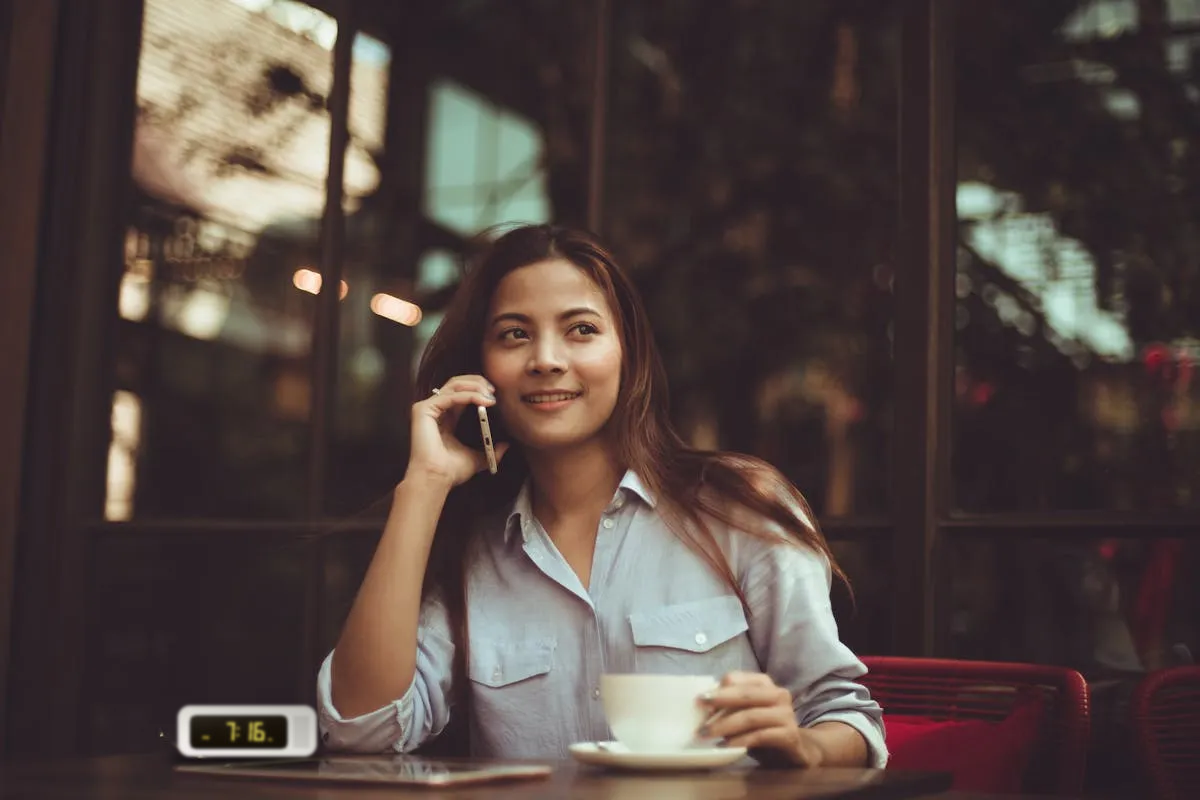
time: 7:16
